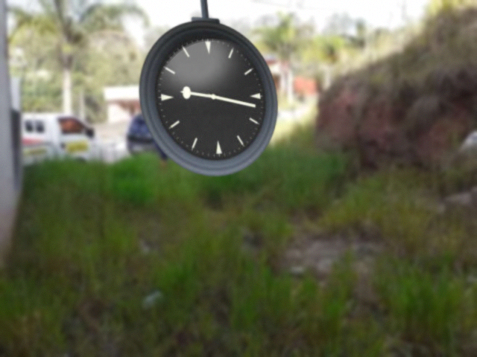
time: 9:17
